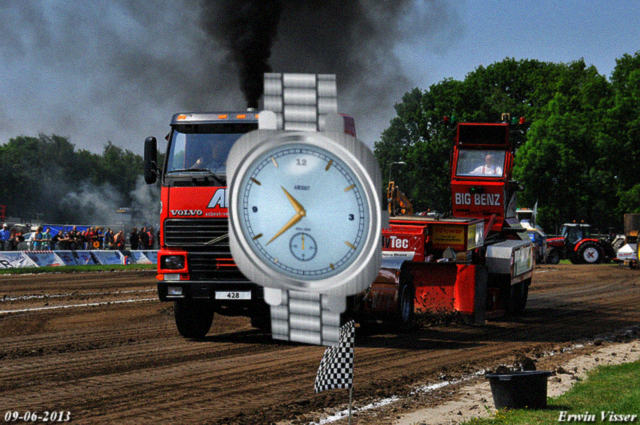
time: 10:38
